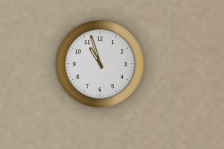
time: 10:57
